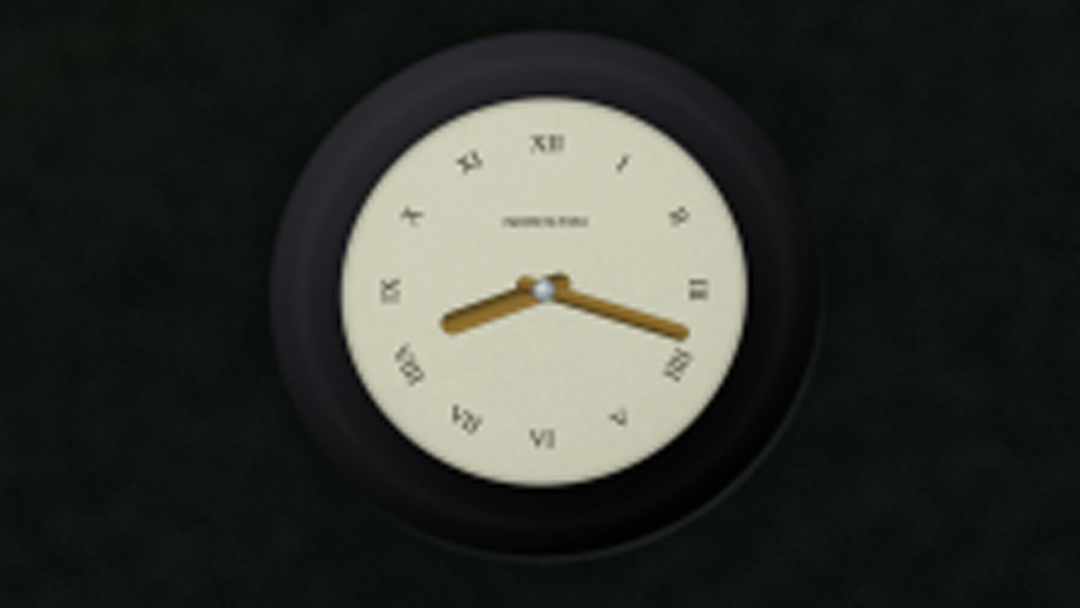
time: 8:18
